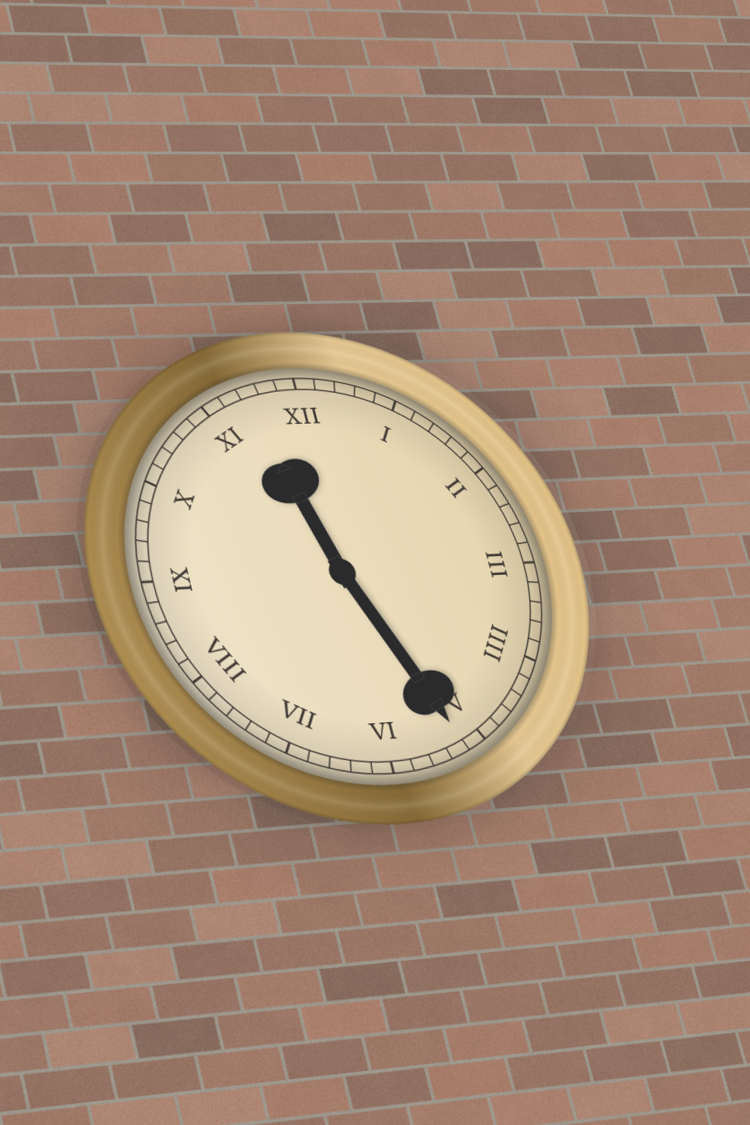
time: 11:26
